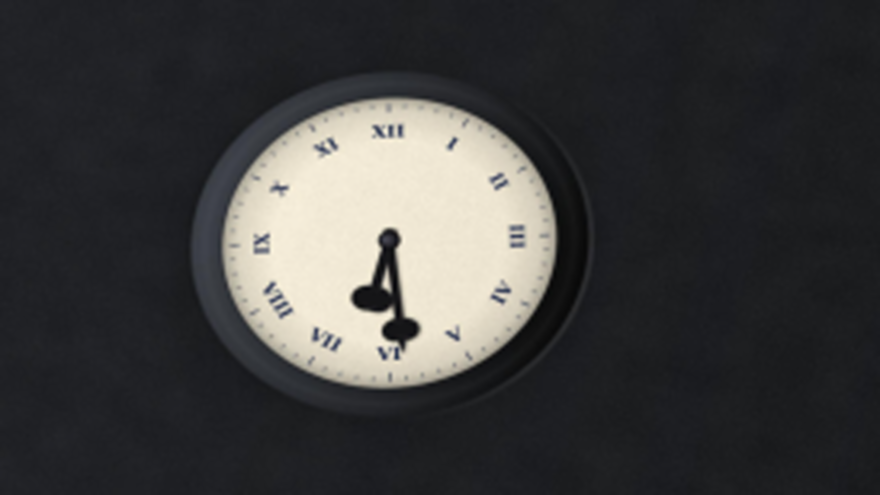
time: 6:29
